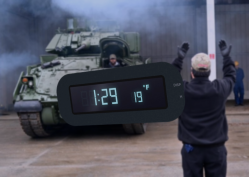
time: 1:29
